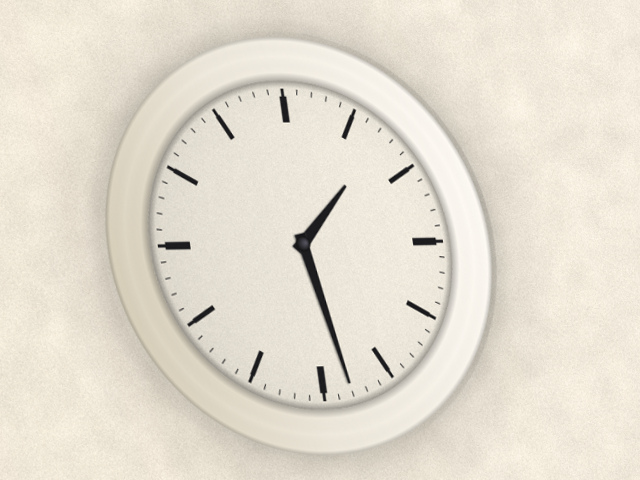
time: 1:28
